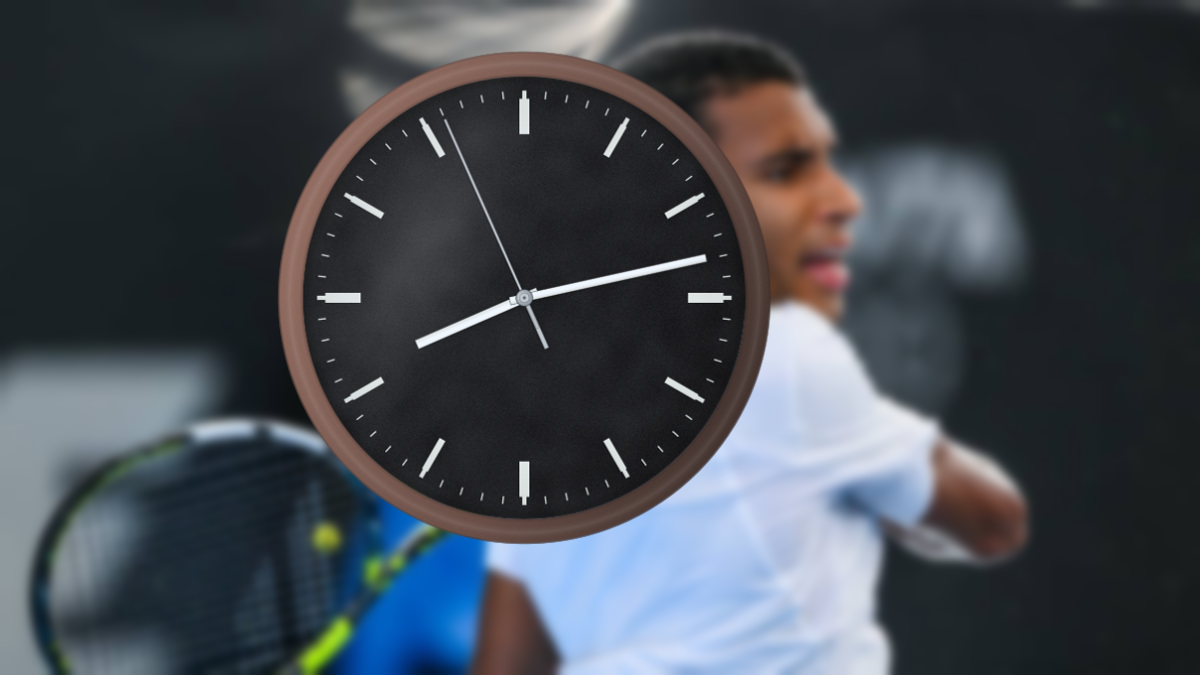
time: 8:12:56
